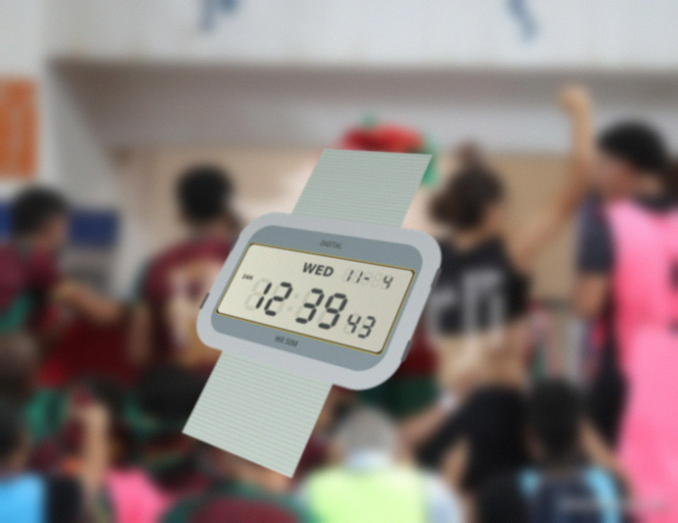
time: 12:39:43
